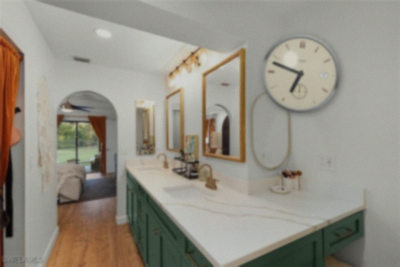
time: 6:48
